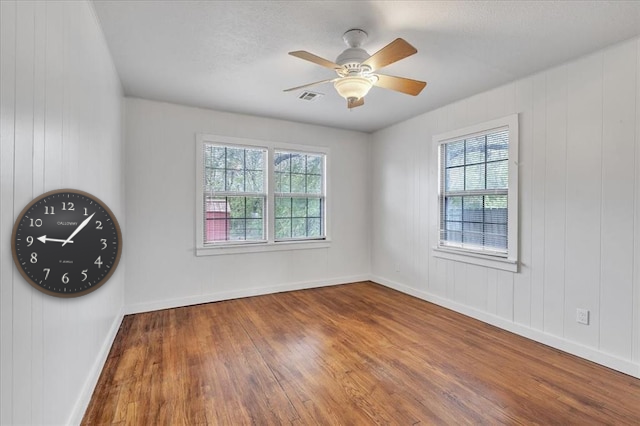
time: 9:07
